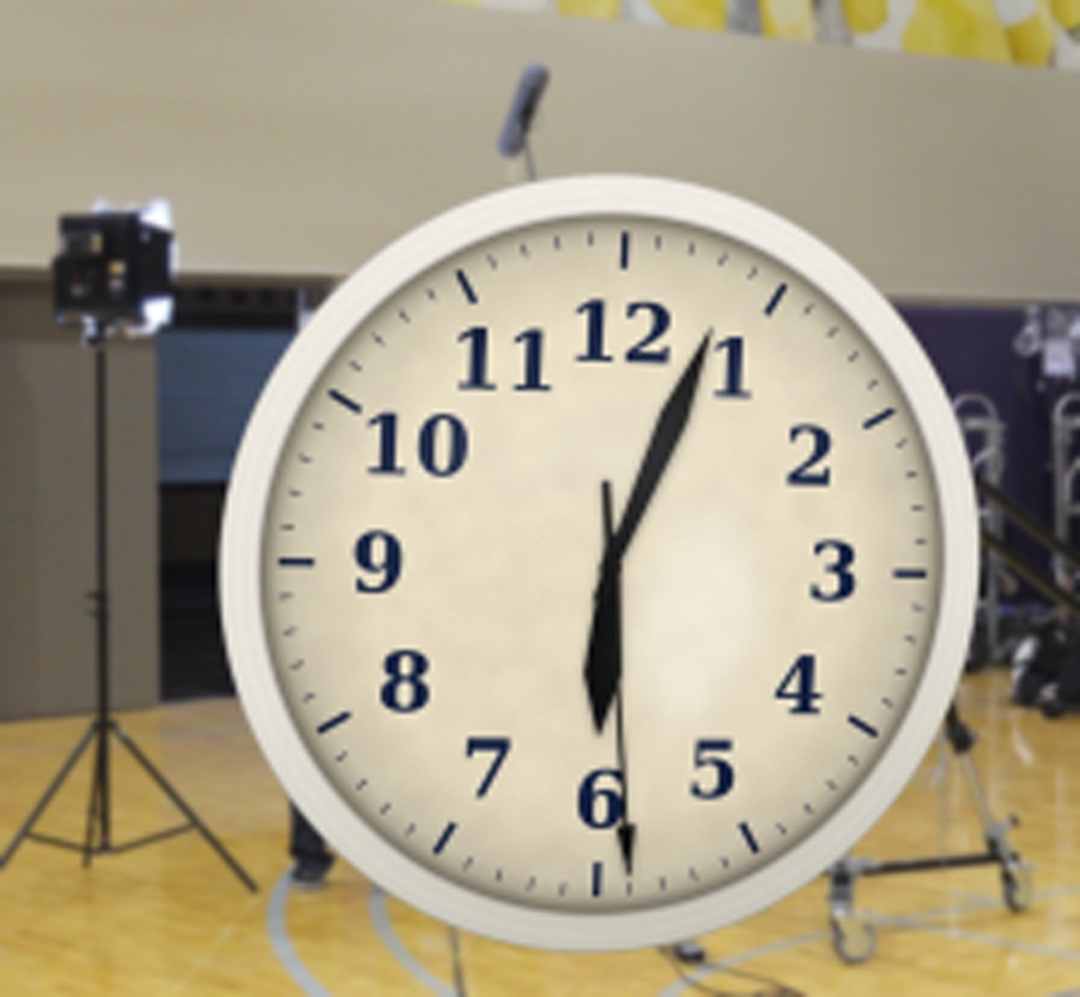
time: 6:03:29
